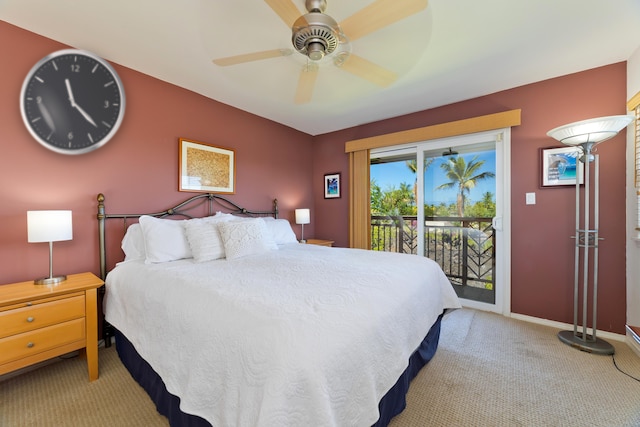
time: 11:22
